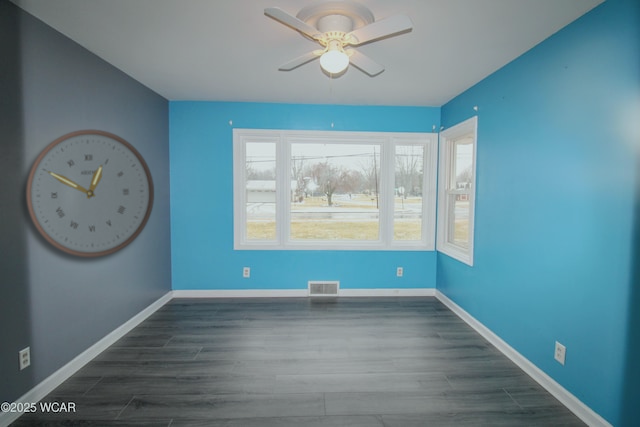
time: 12:50
